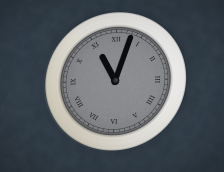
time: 11:03
